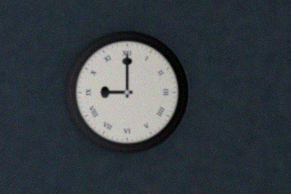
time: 9:00
